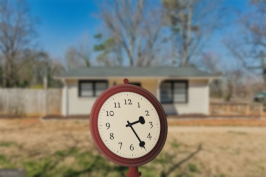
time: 2:25
